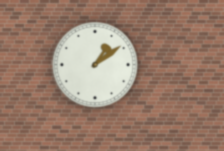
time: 1:09
